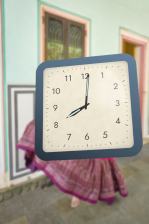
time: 8:01
